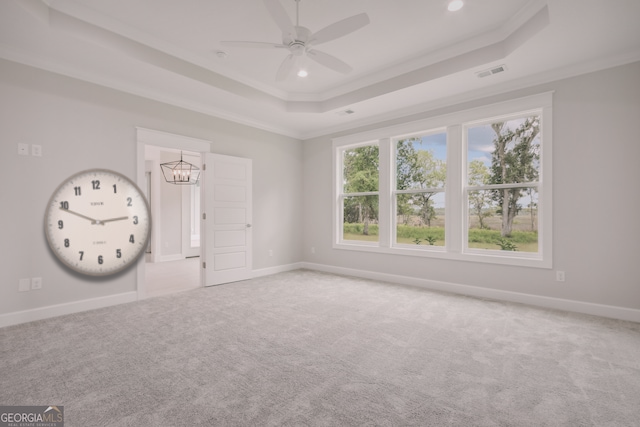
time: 2:49
